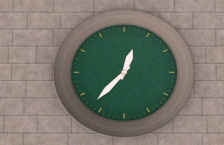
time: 12:37
